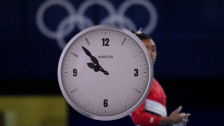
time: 9:53
